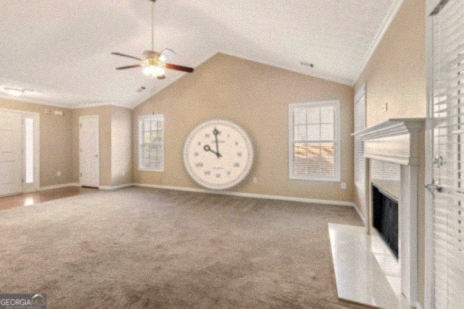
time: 9:59
